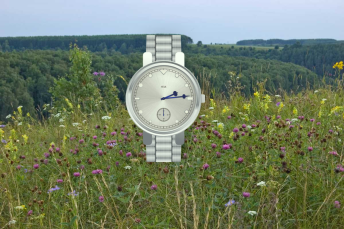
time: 2:14
